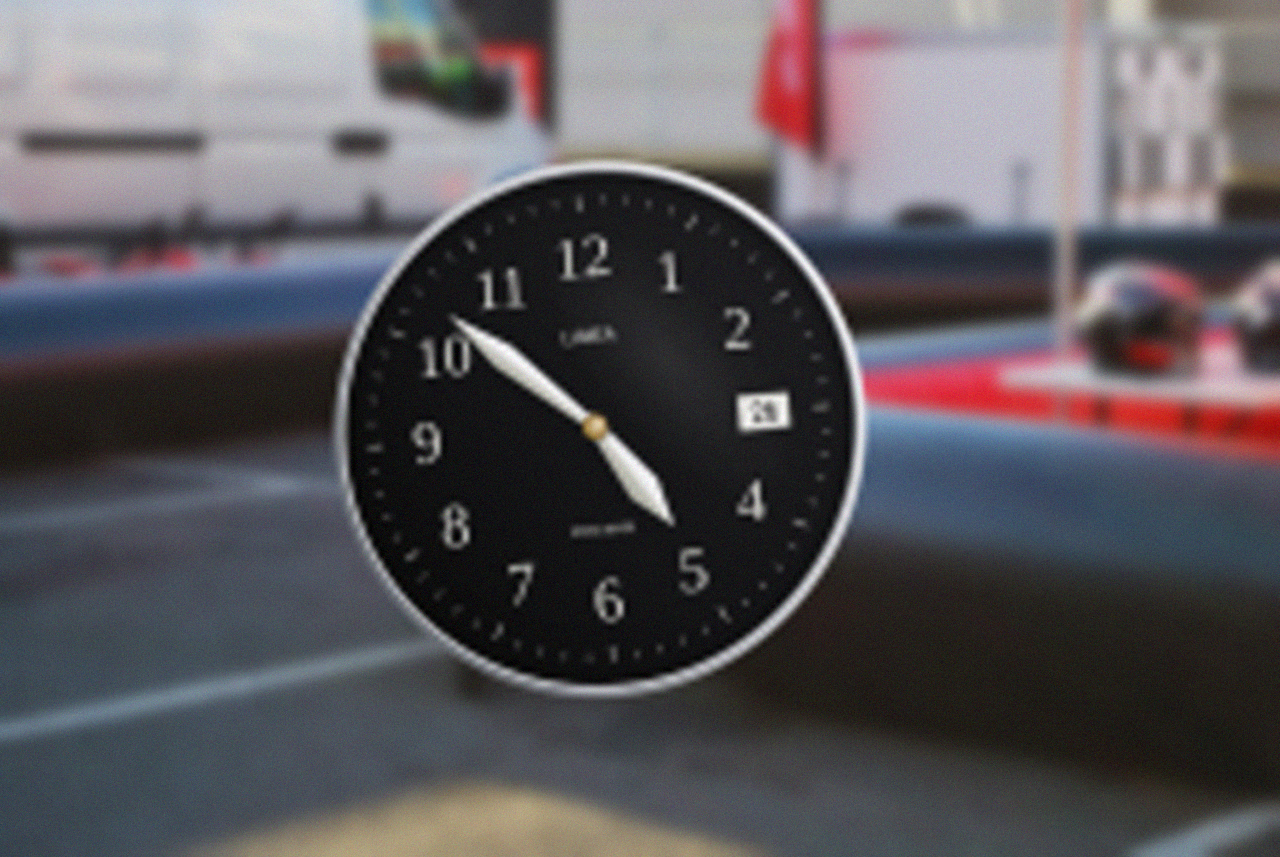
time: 4:52
